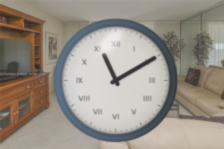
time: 11:10
